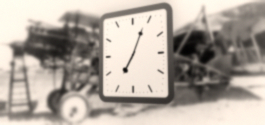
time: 7:04
